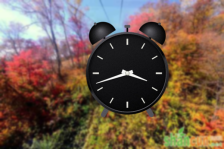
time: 3:42
